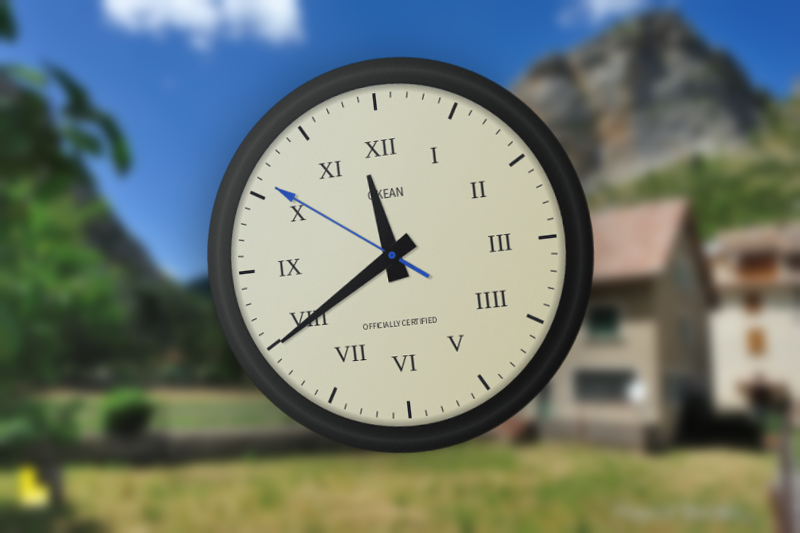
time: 11:39:51
